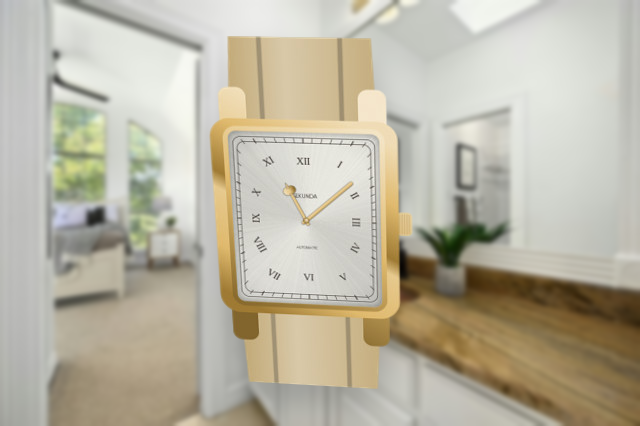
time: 11:08
